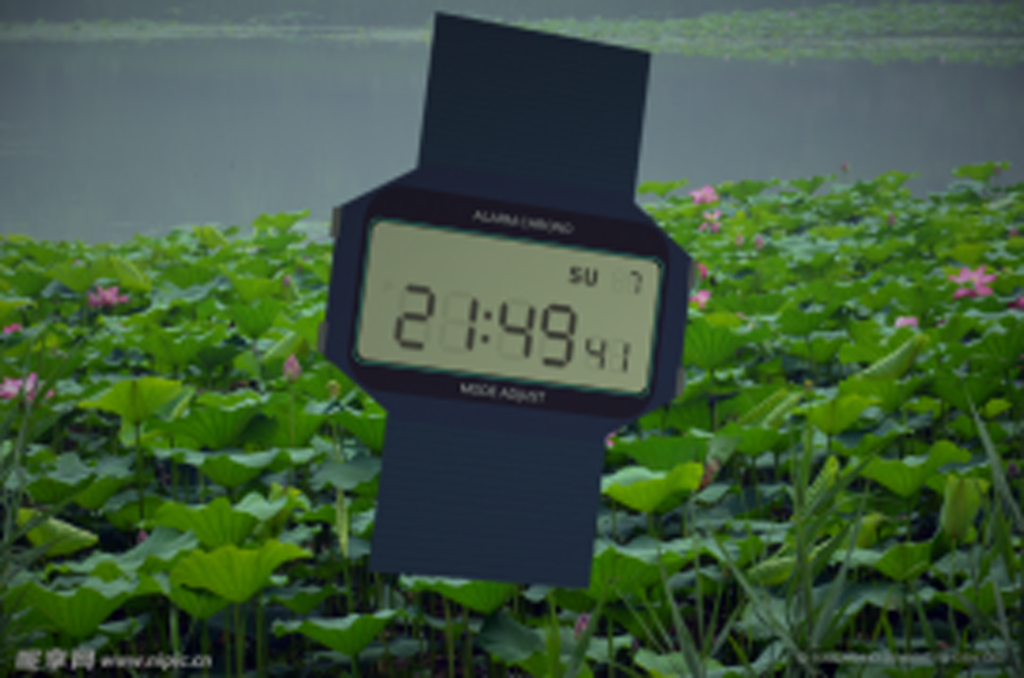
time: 21:49:41
